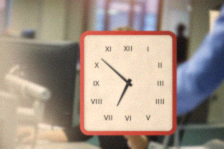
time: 6:52
